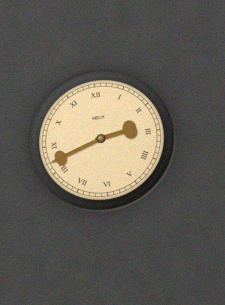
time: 2:42
